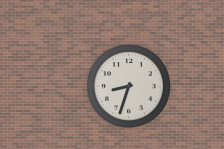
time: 8:33
